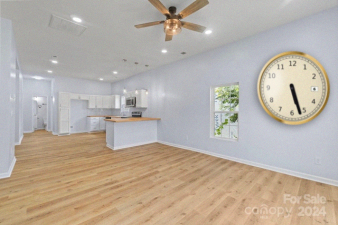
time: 5:27
